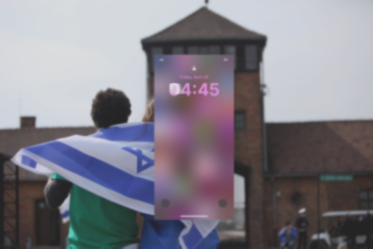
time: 4:45
